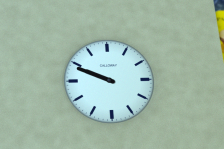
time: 9:49
